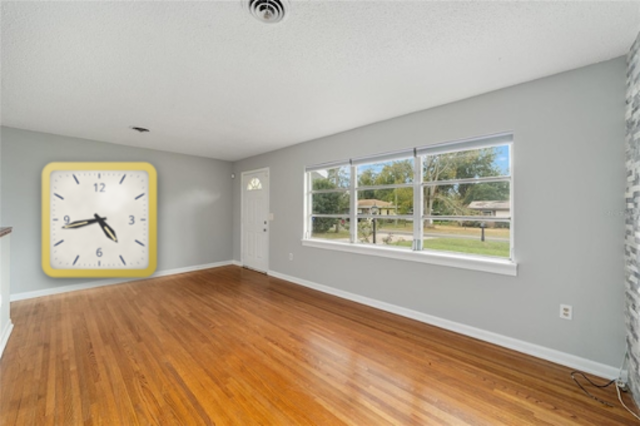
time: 4:43
